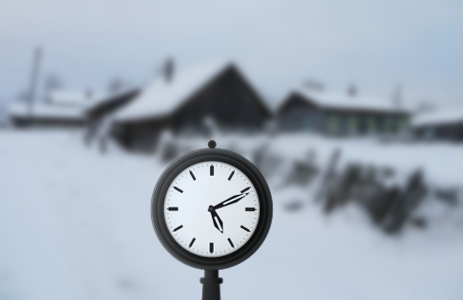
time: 5:11
